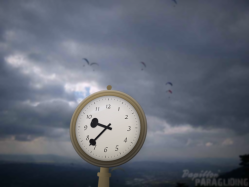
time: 9:37
